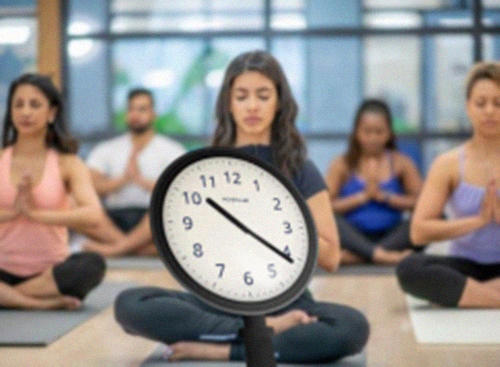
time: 10:21
